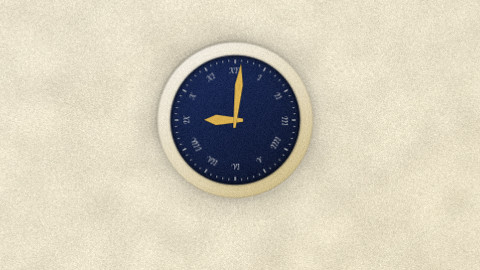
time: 9:01
